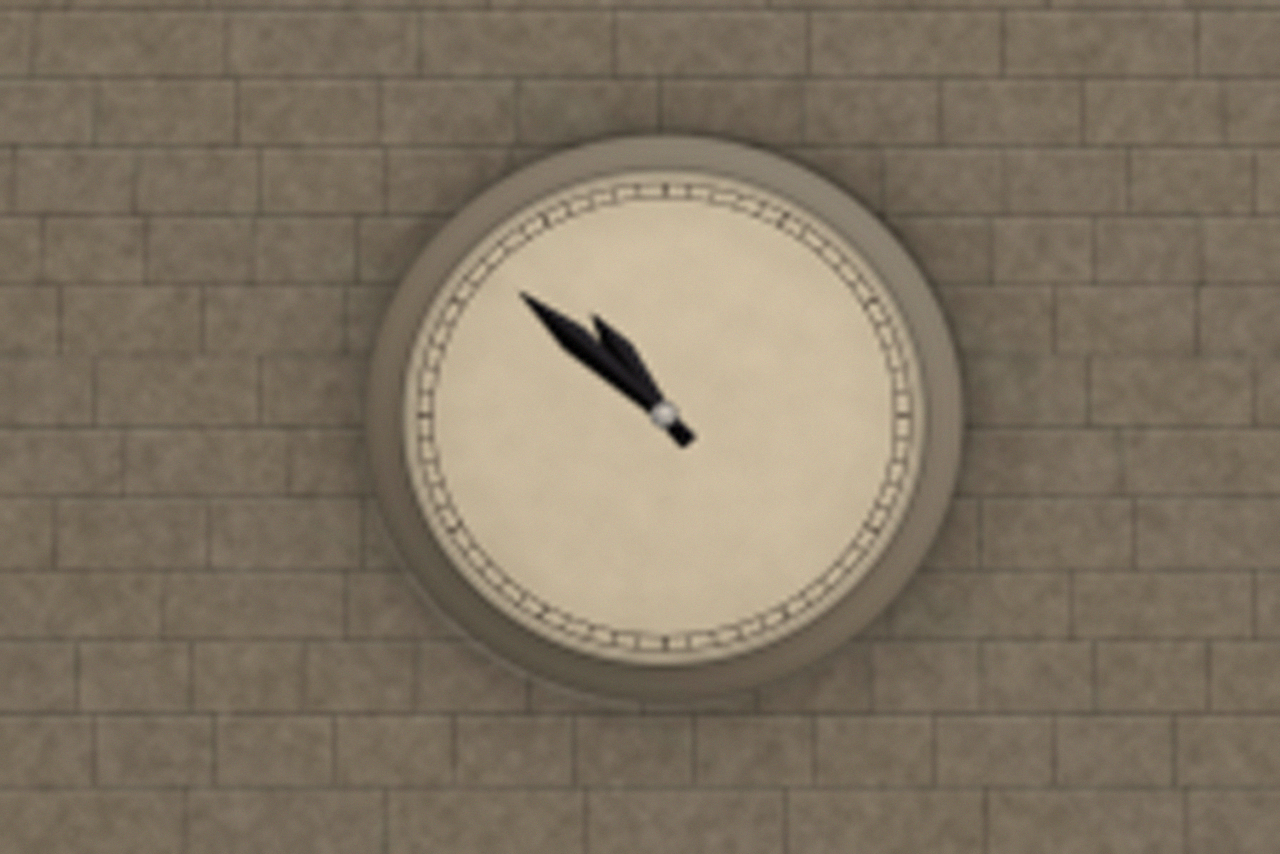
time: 10:52
